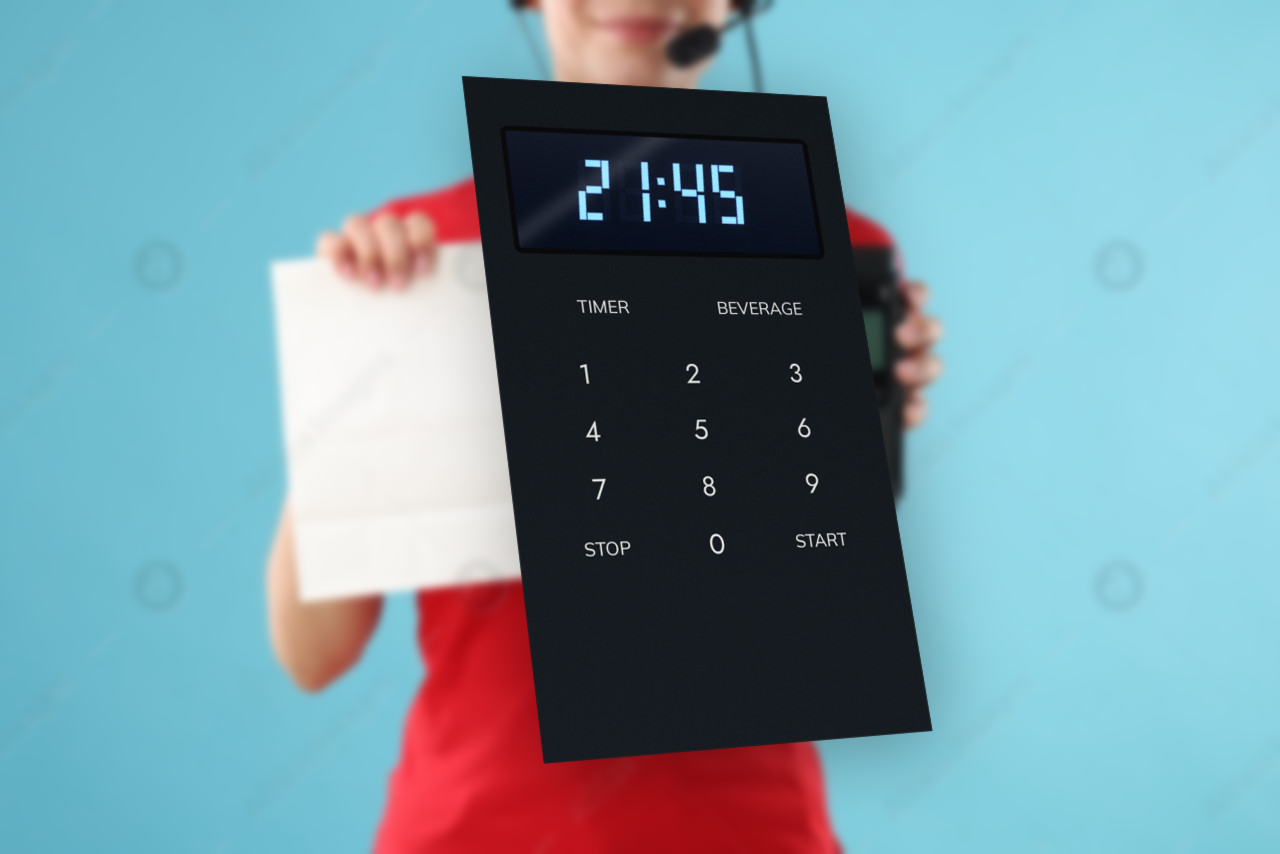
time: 21:45
